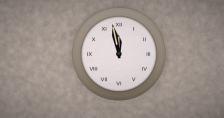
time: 11:58
